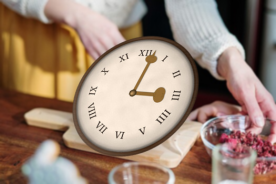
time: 3:02
